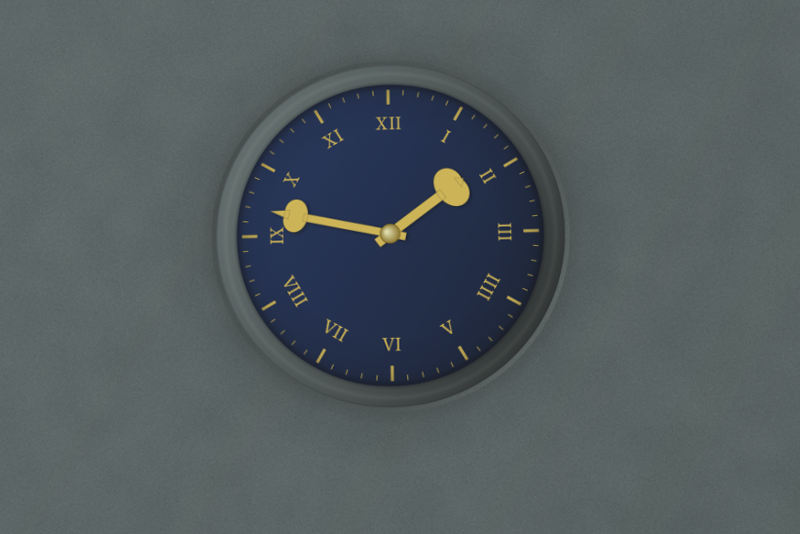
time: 1:47
